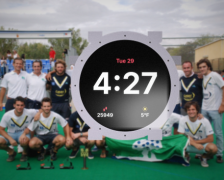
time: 4:27
